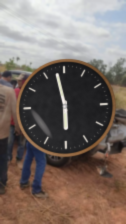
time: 5:58
